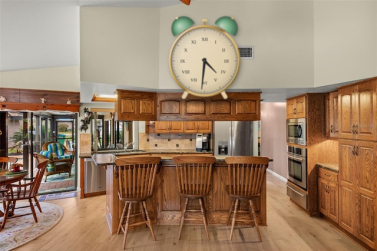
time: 4:31
